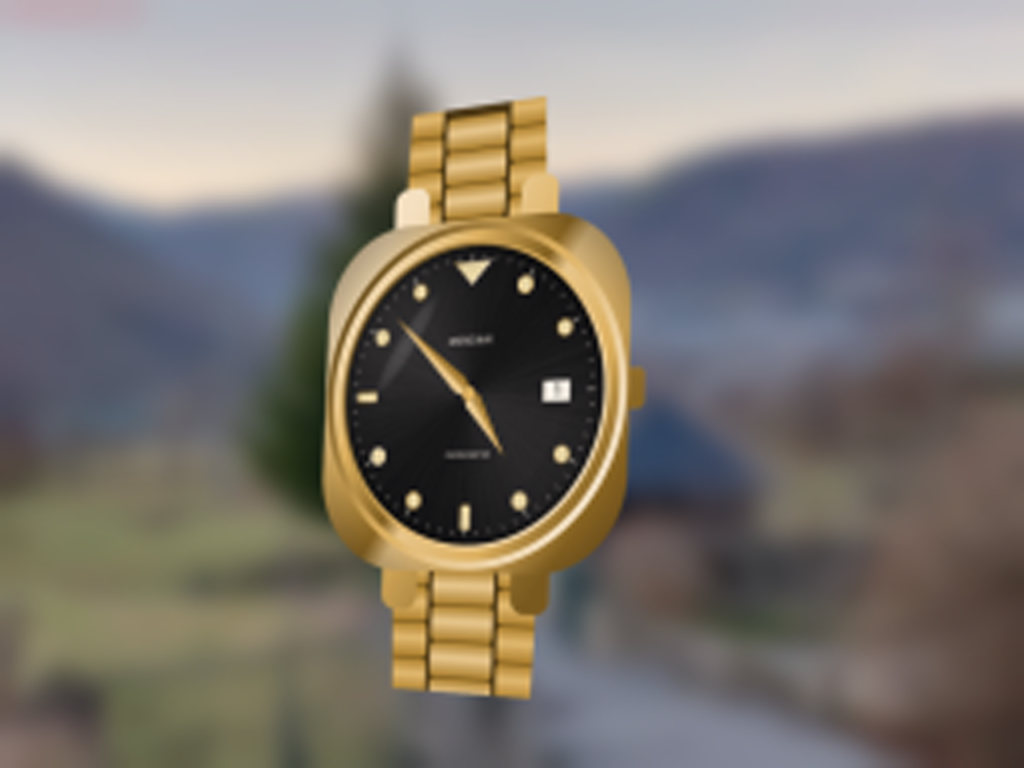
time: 4:52
